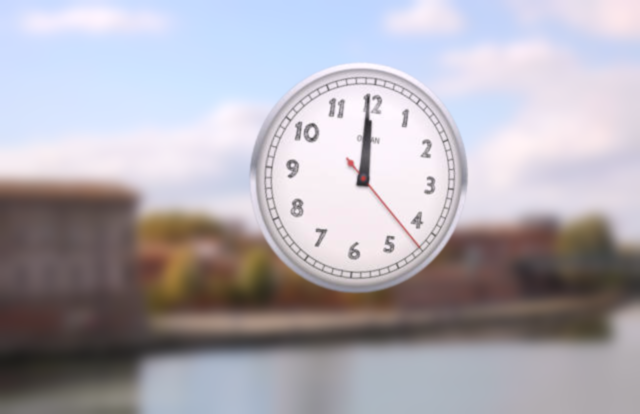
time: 11:59:22
